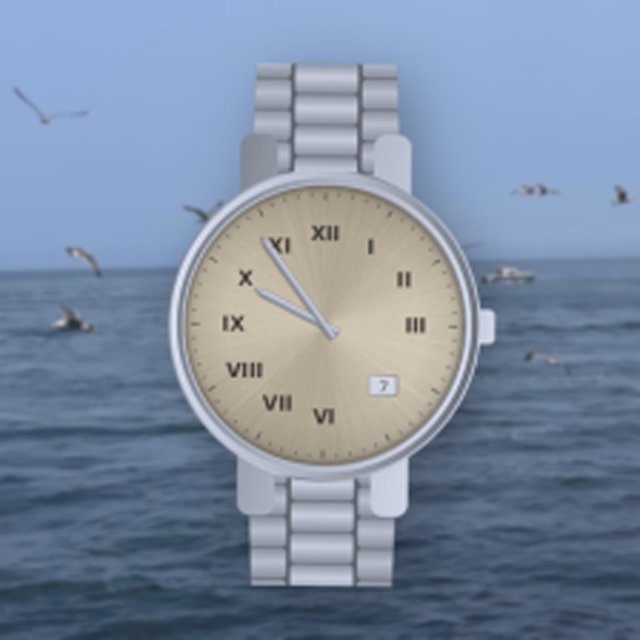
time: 9:54
